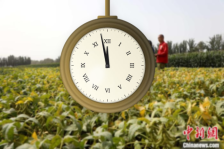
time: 11:58
